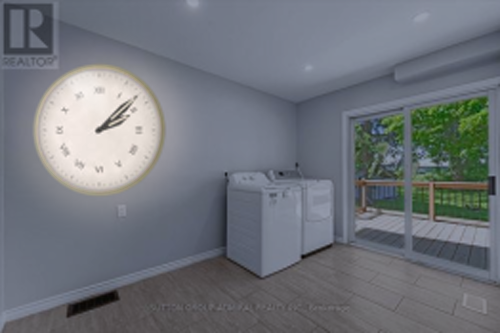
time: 2:08
